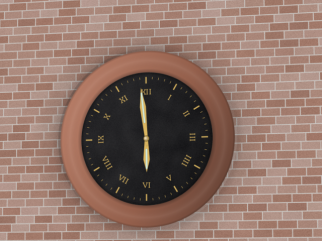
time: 5:59
